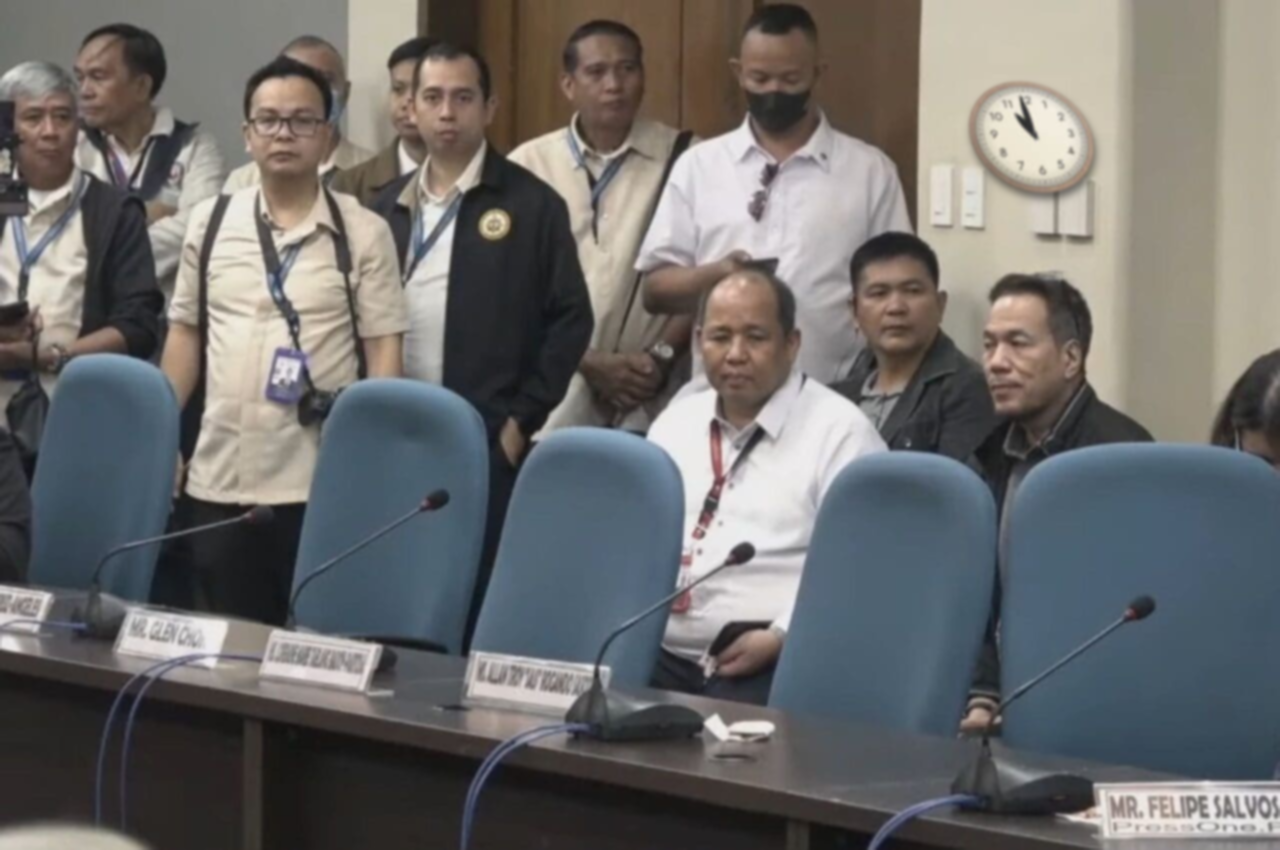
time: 10:59
